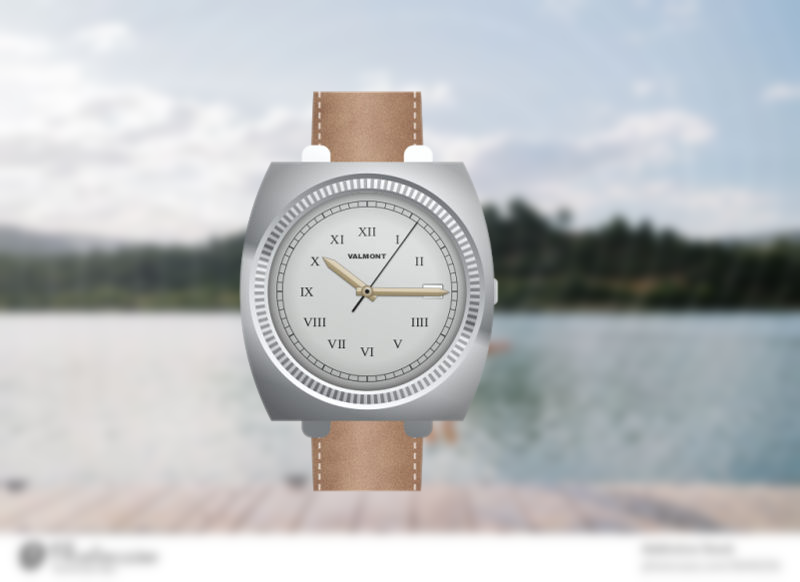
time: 10:15:06
